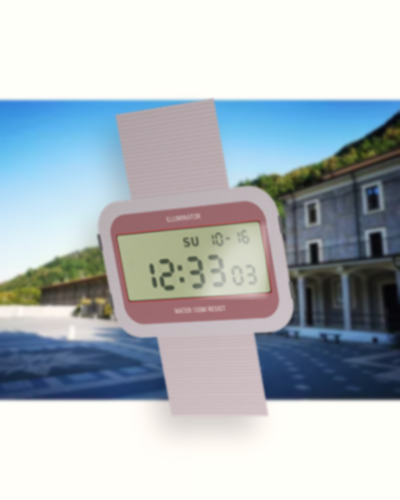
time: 12:33:03
